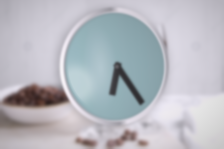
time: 6:24
